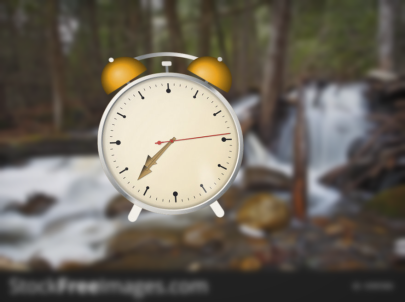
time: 7:37:14
